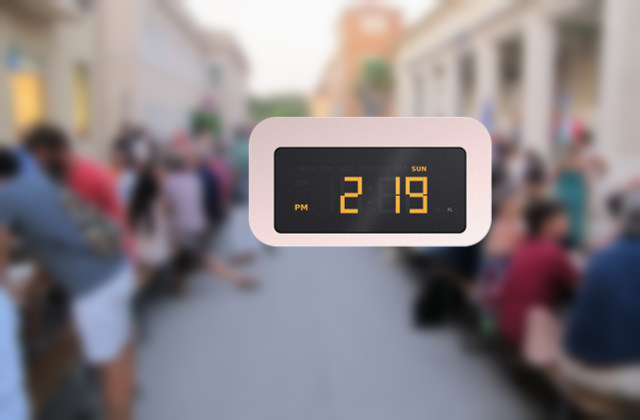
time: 2:19
